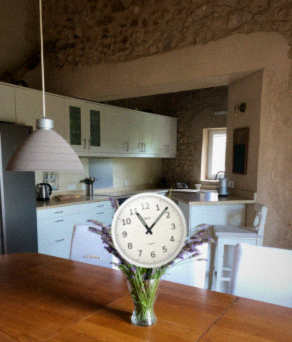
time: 11:08
